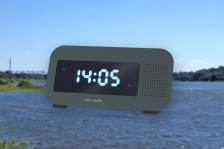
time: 14:05
